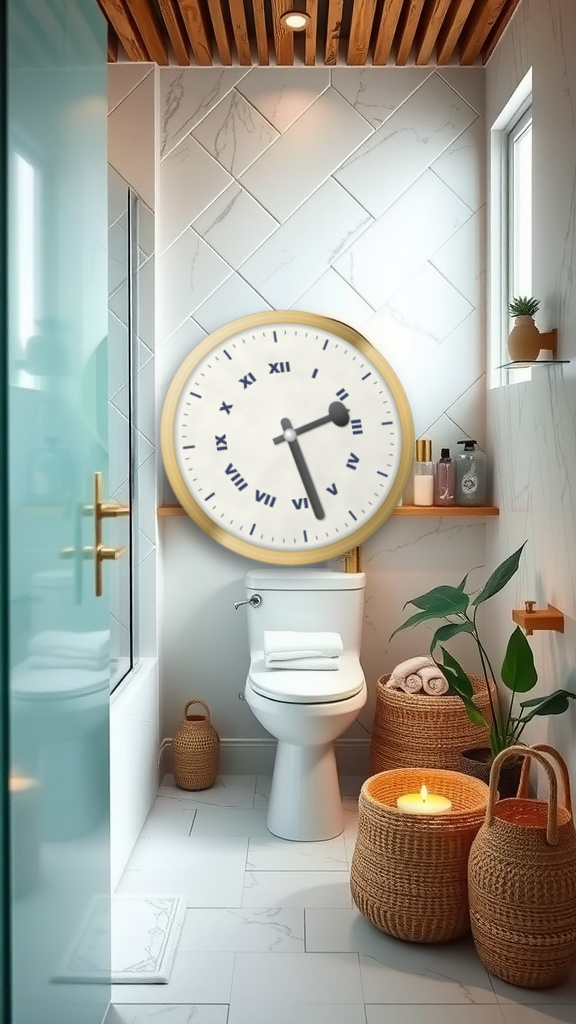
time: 2:28
